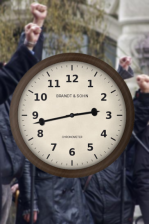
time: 2:43
